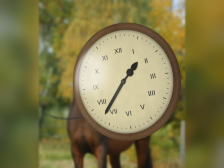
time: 1:37
